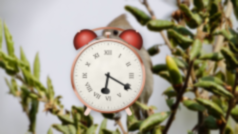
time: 6:20
